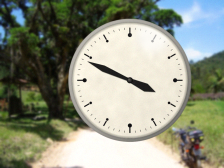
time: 3:49
